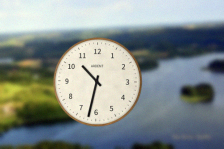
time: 10:32
